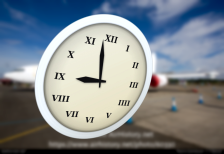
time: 8:58
